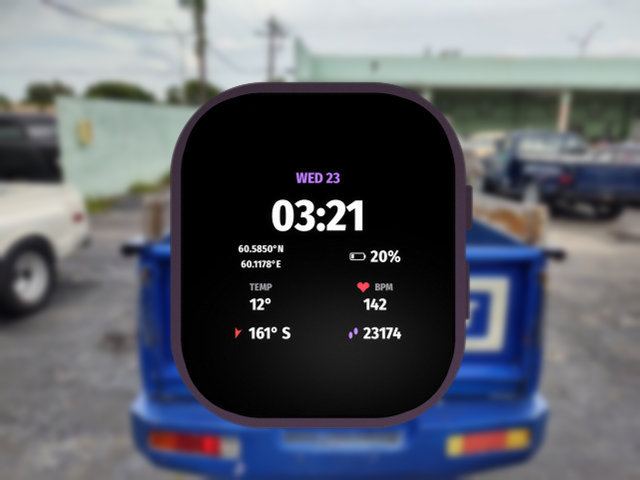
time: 3:21
